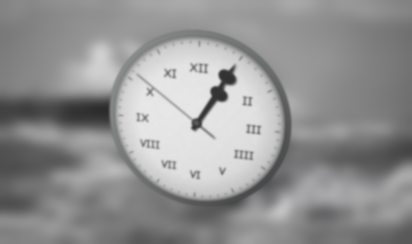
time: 1:04:51
